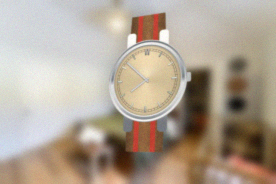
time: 7:52
